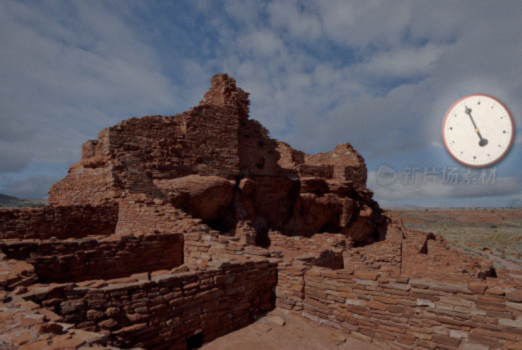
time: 4:55
